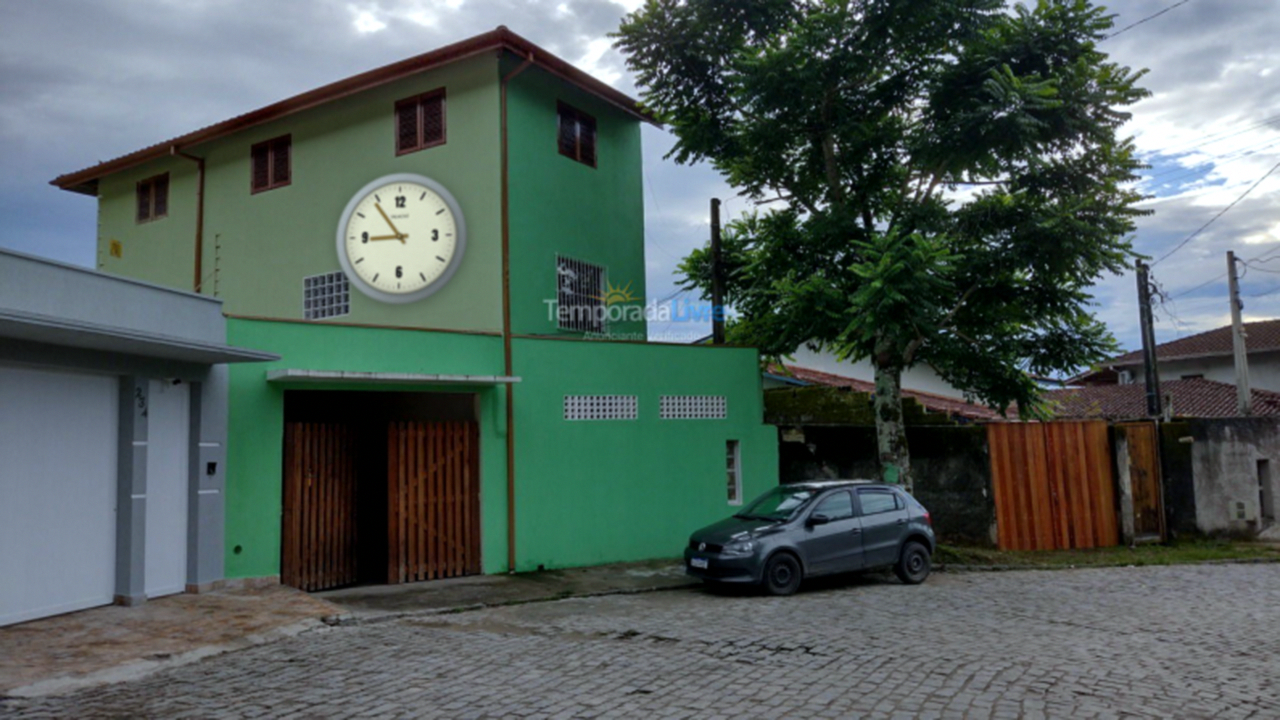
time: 8:54
